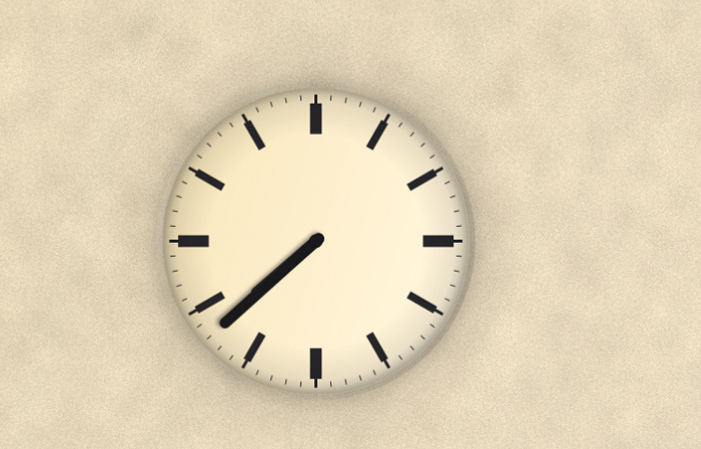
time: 7:38
